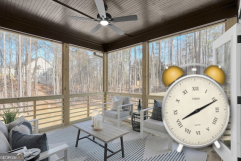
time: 8:11
